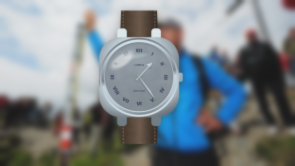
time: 1:24
